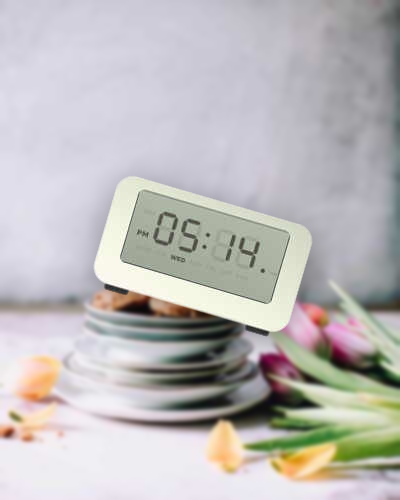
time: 5:14
